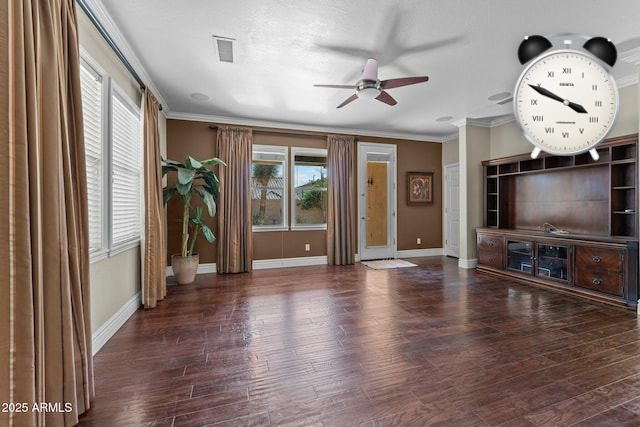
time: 3:49
